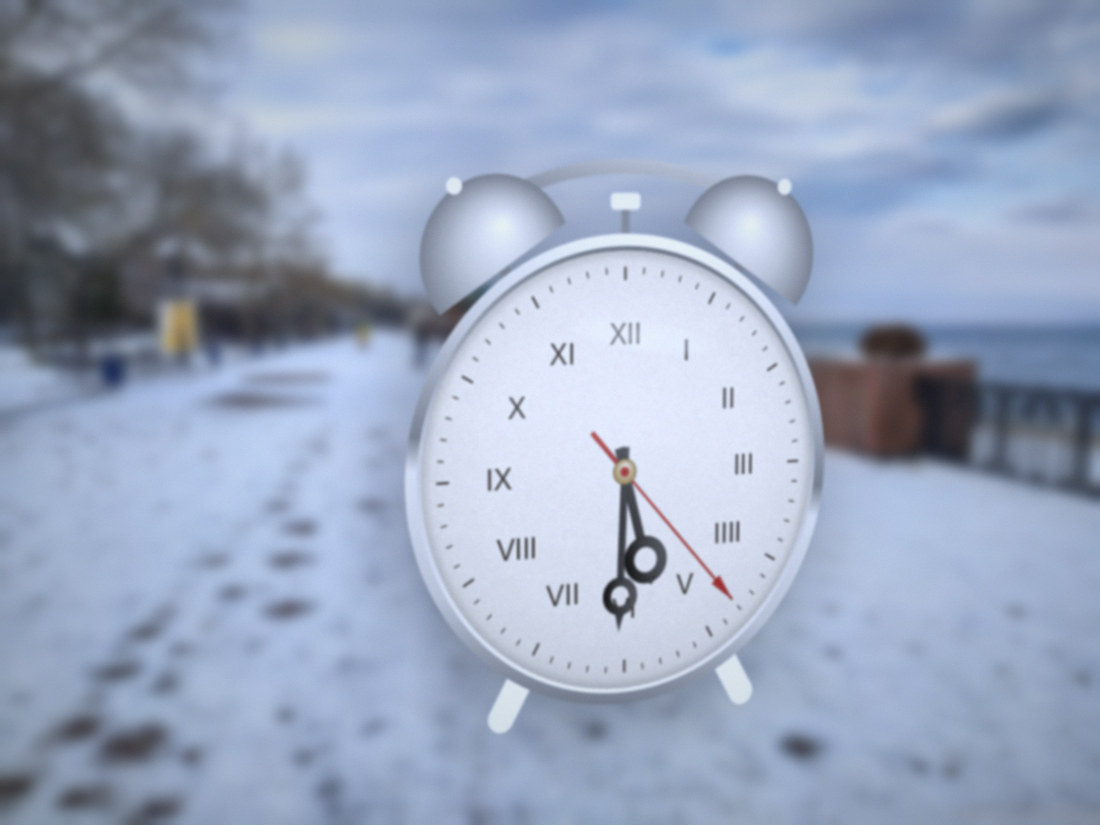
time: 5:30:23
